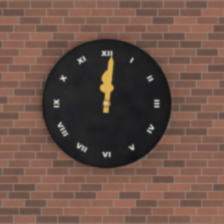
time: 12:01
